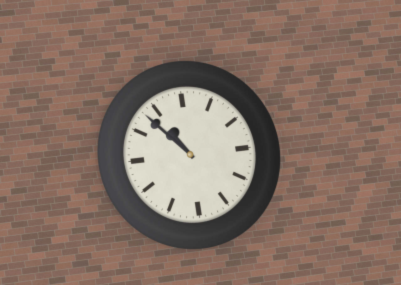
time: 10:53
